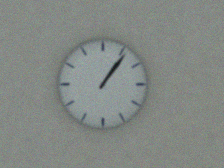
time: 1:06
